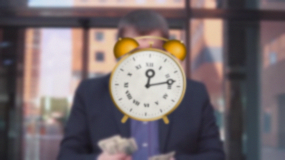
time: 12:13
